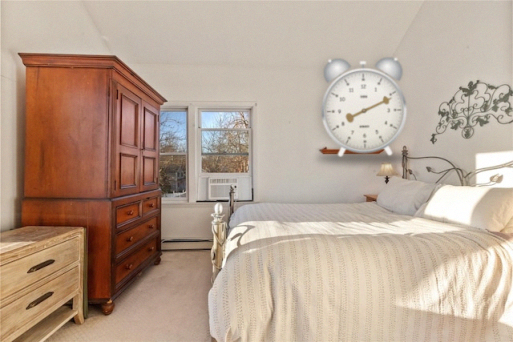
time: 8:11
